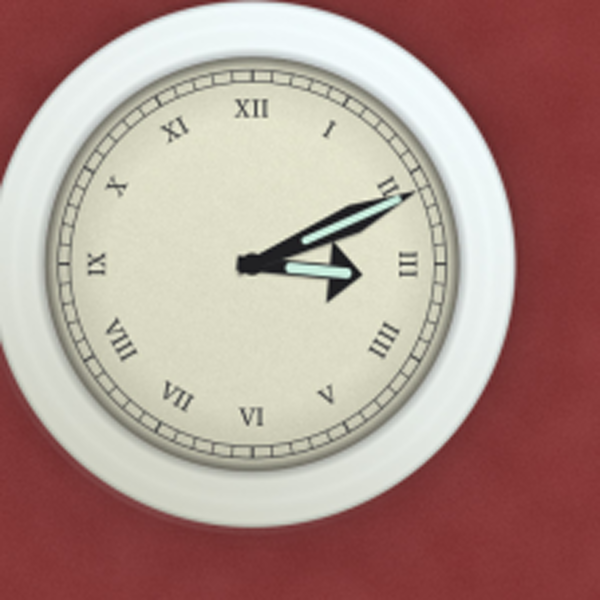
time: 3:11
